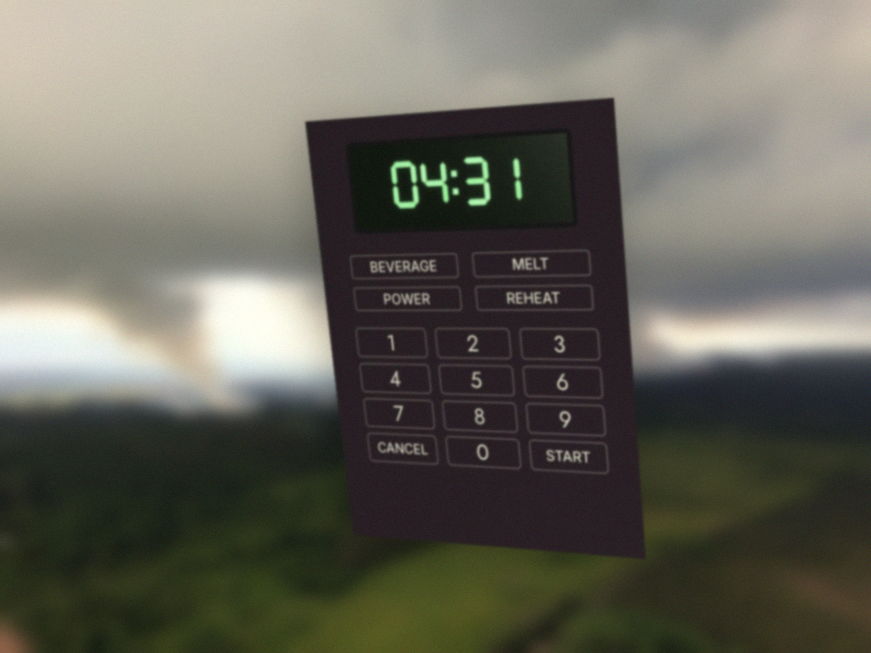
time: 4:31
